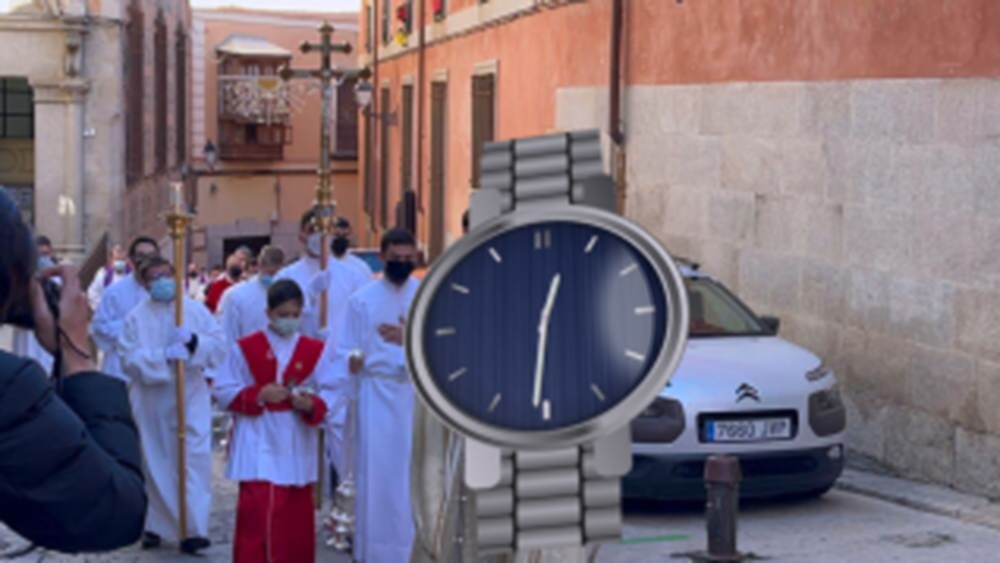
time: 12:31
